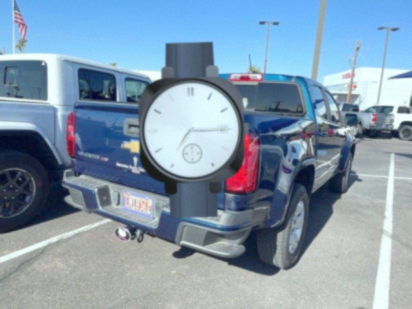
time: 7:15
